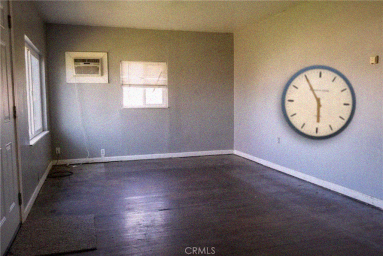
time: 5:55
